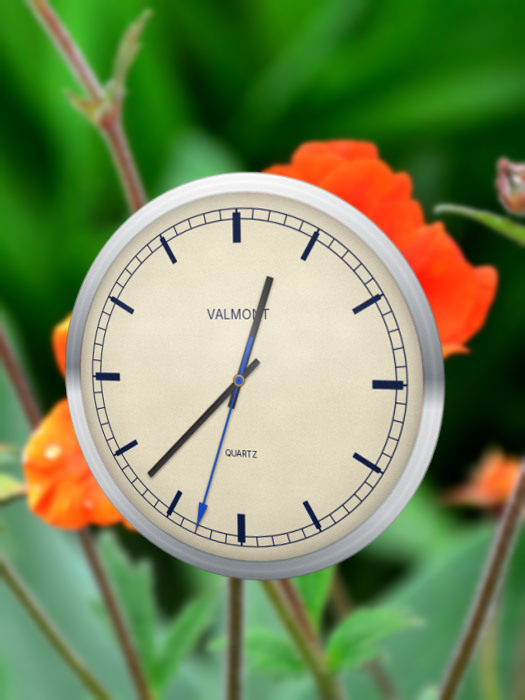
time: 12:37:33
